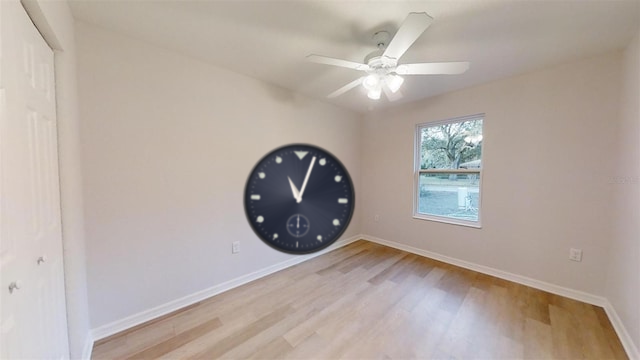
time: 11:03
